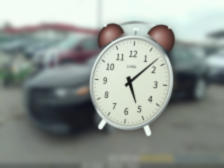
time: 5:08
